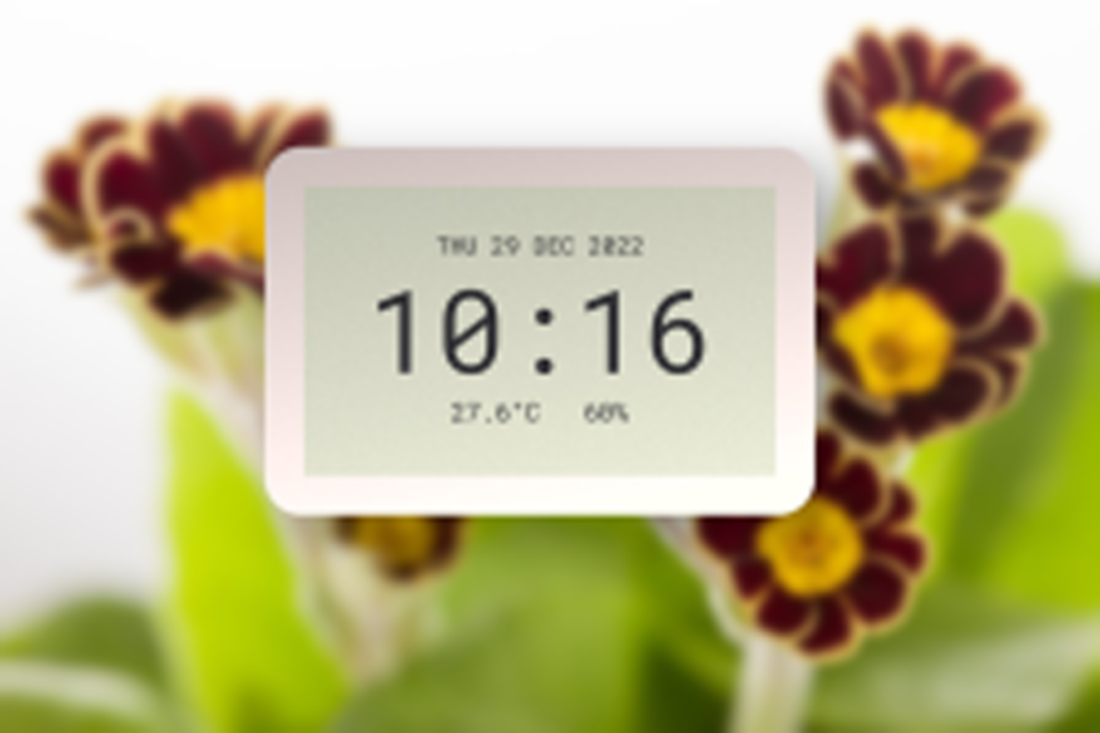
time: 10:16
